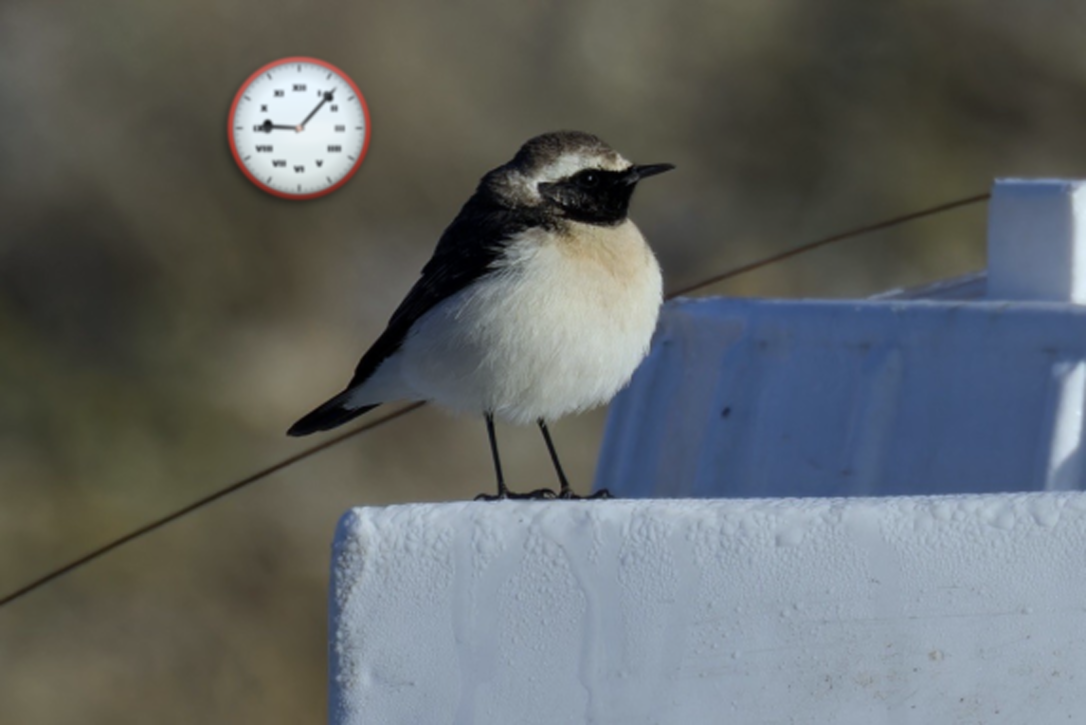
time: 9:07
